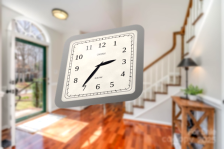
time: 2:36
